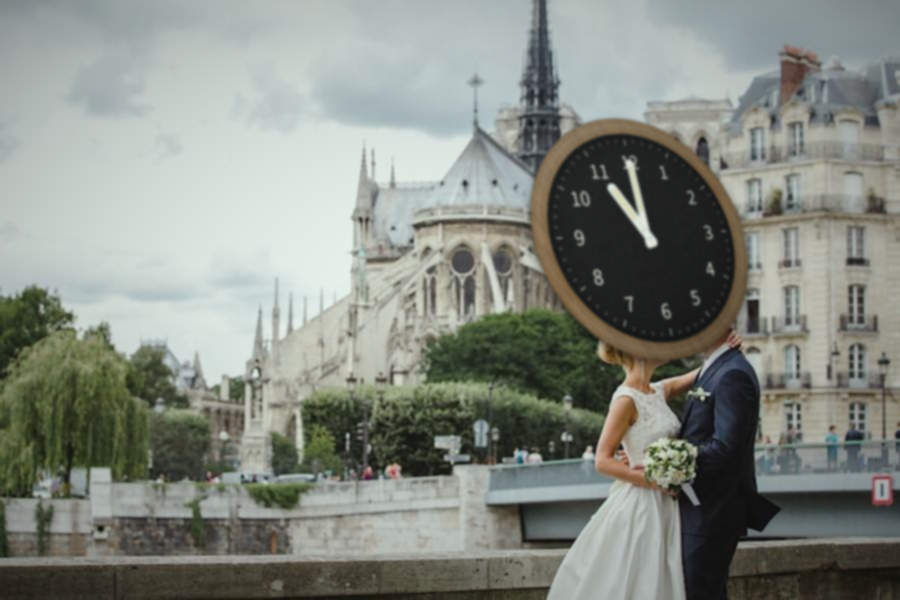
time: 11:00
